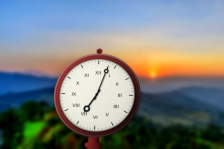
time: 7:03
